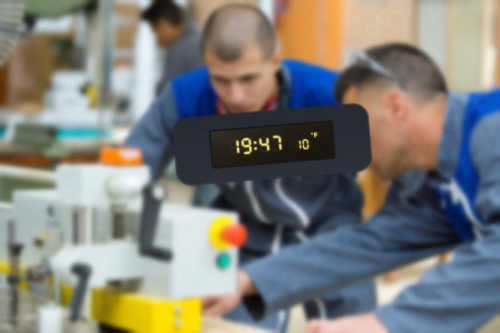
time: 19:47
